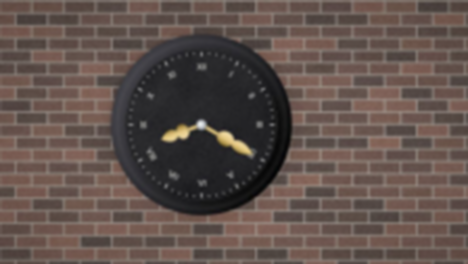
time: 8:20
